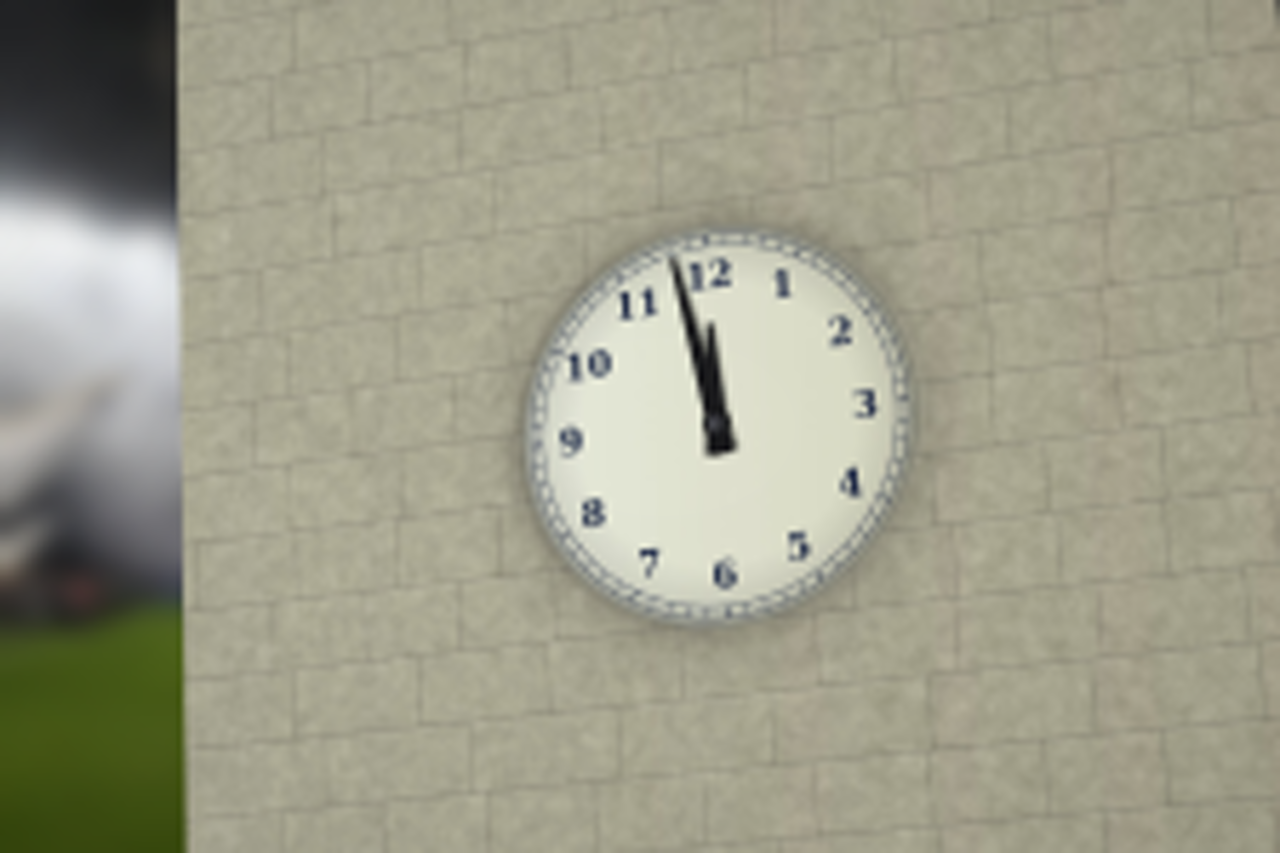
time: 11:58
